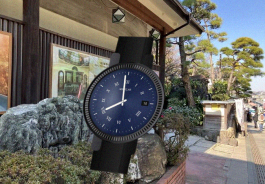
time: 7:59
